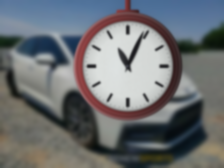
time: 11:04
